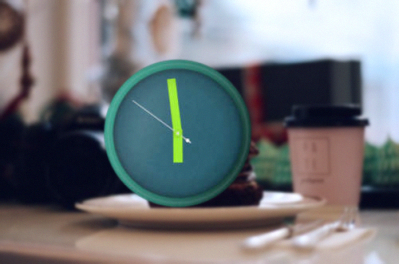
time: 5:58:51
